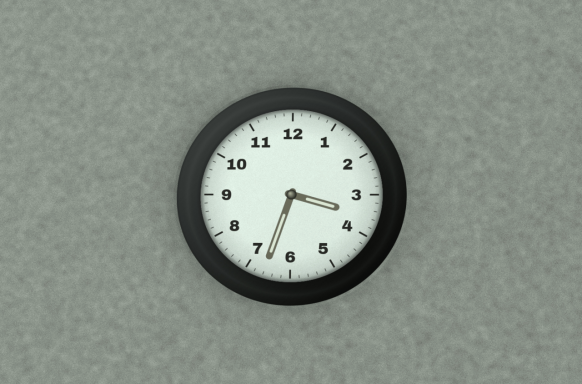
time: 3:33
